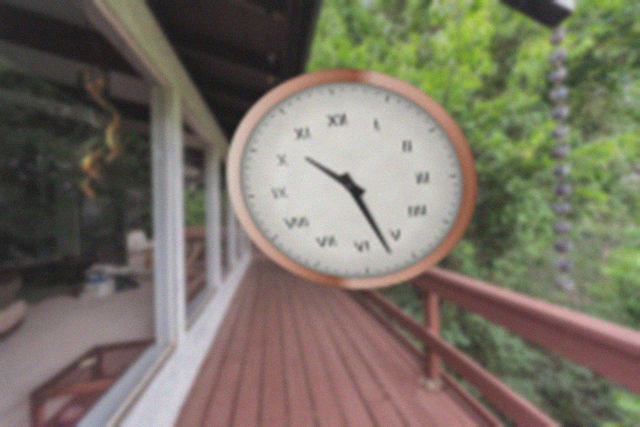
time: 10:27
